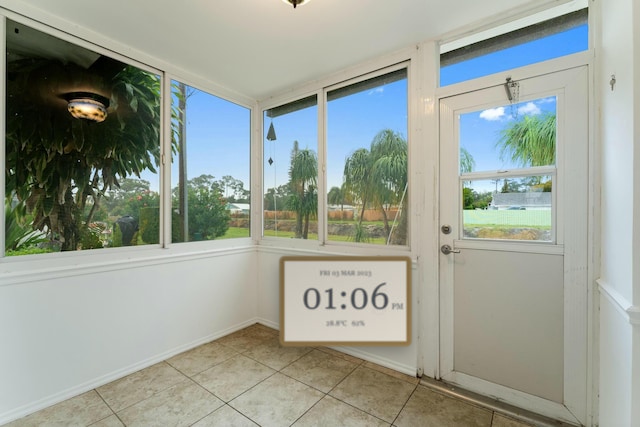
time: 1:06
